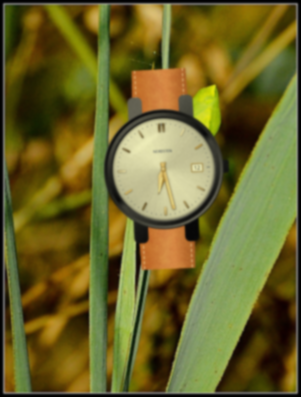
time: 6:28
